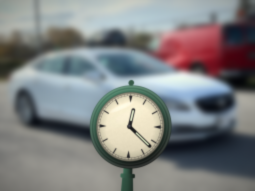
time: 12:22
